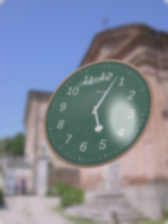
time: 5:03
